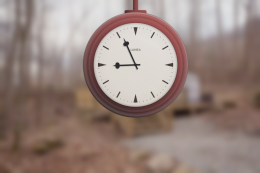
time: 8:56
